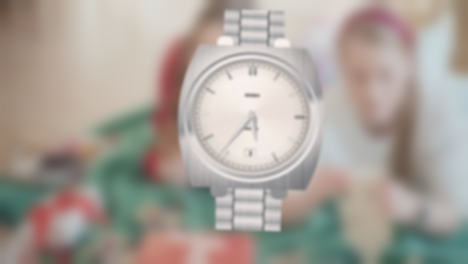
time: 5:36
